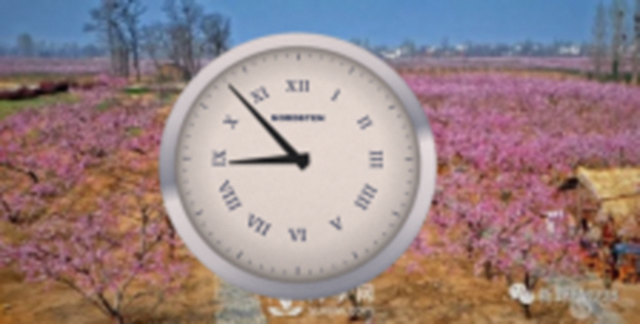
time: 8:53
